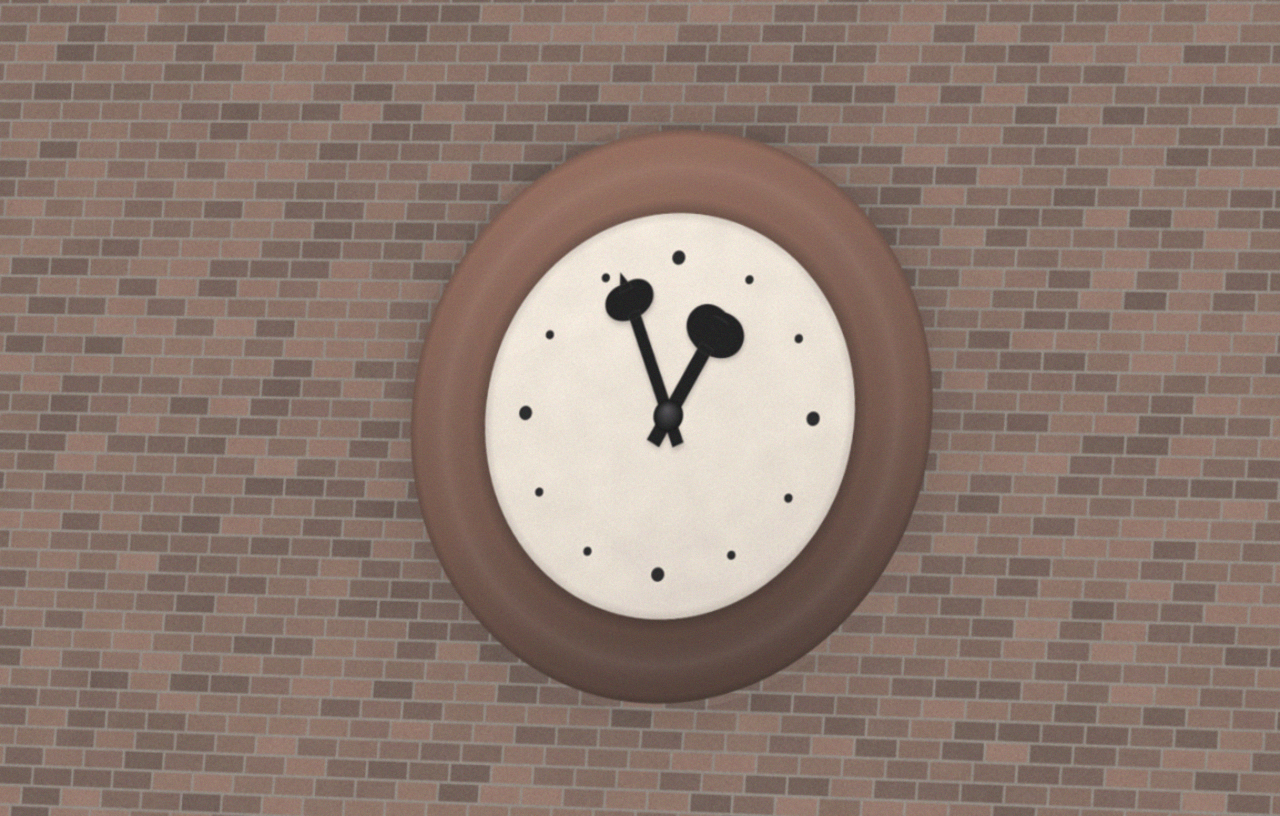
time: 12:56
